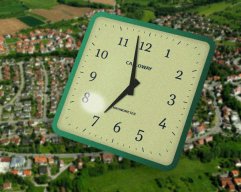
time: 6:58
